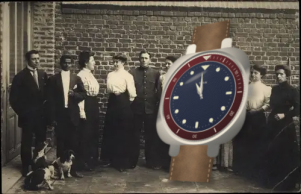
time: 10:59
